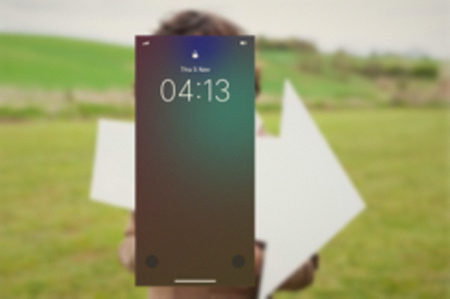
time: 4:13
